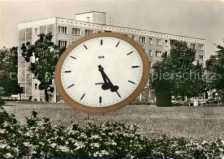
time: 5:25
